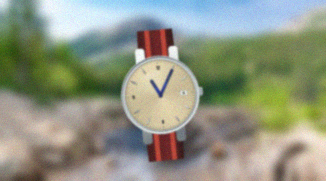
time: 11:05
